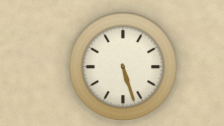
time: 5:27
